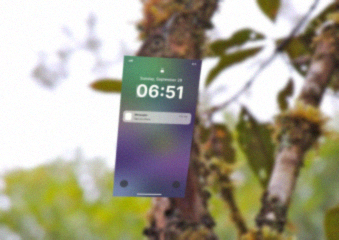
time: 6:51
